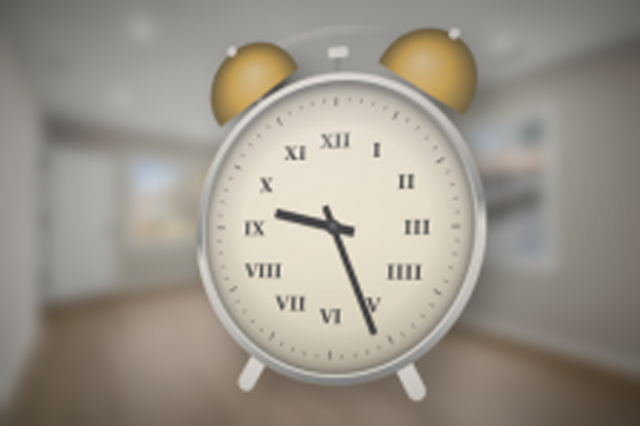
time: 9:26
